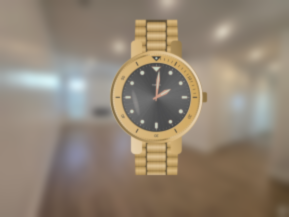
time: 2:01
